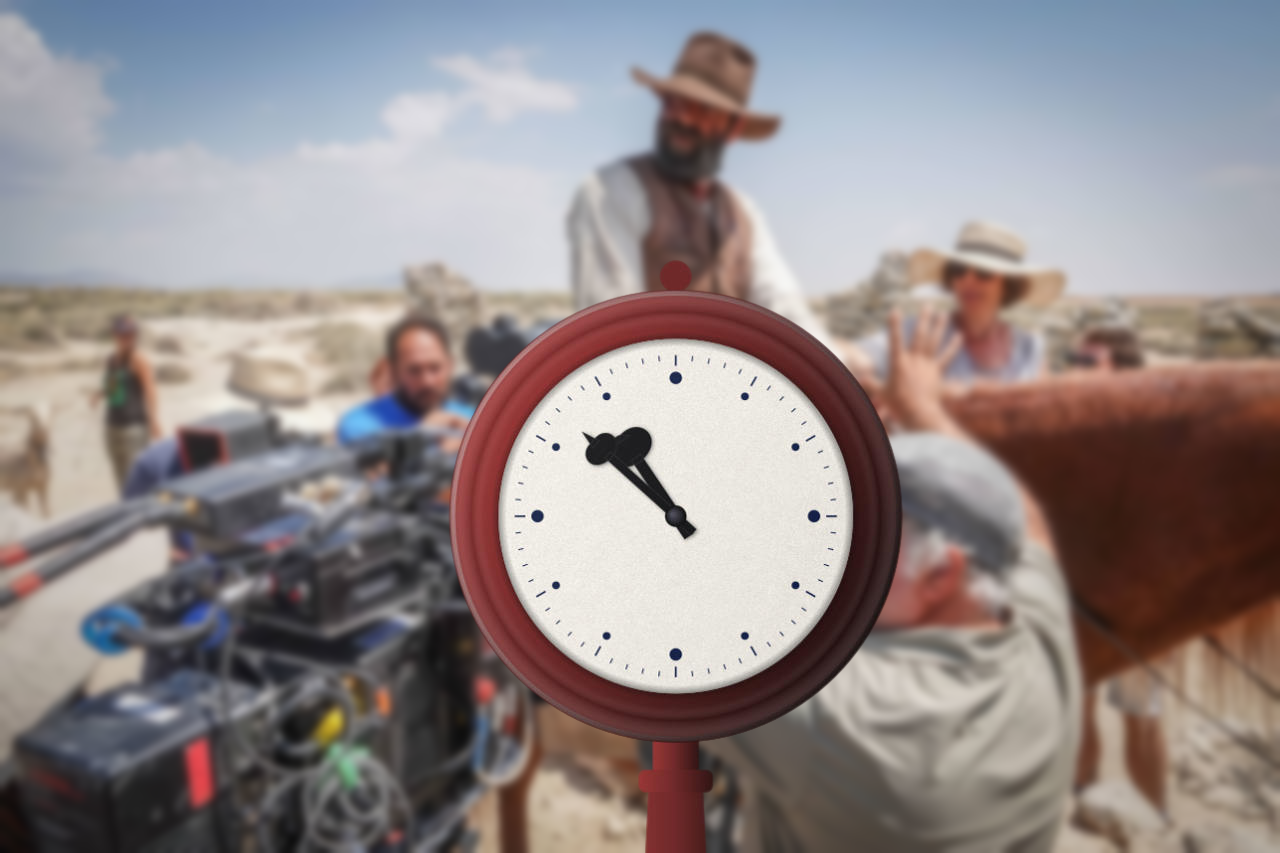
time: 10:52
